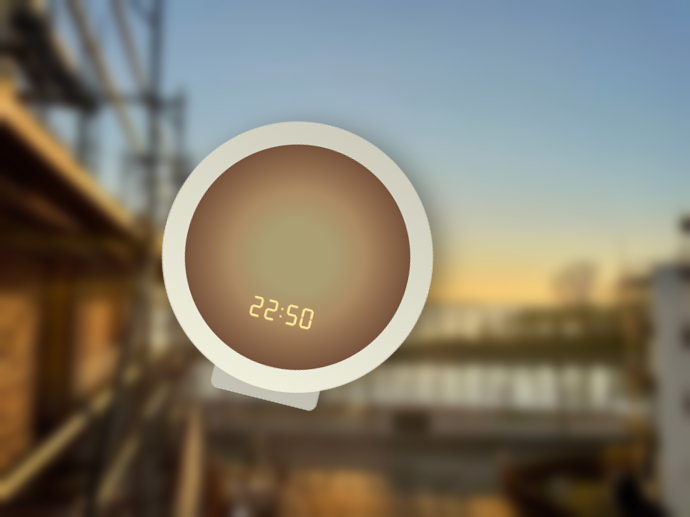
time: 22:50
